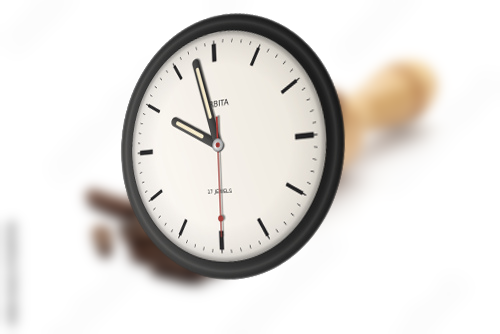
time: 9:57:30
